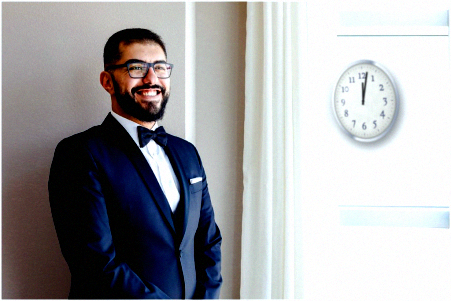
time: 12:02
